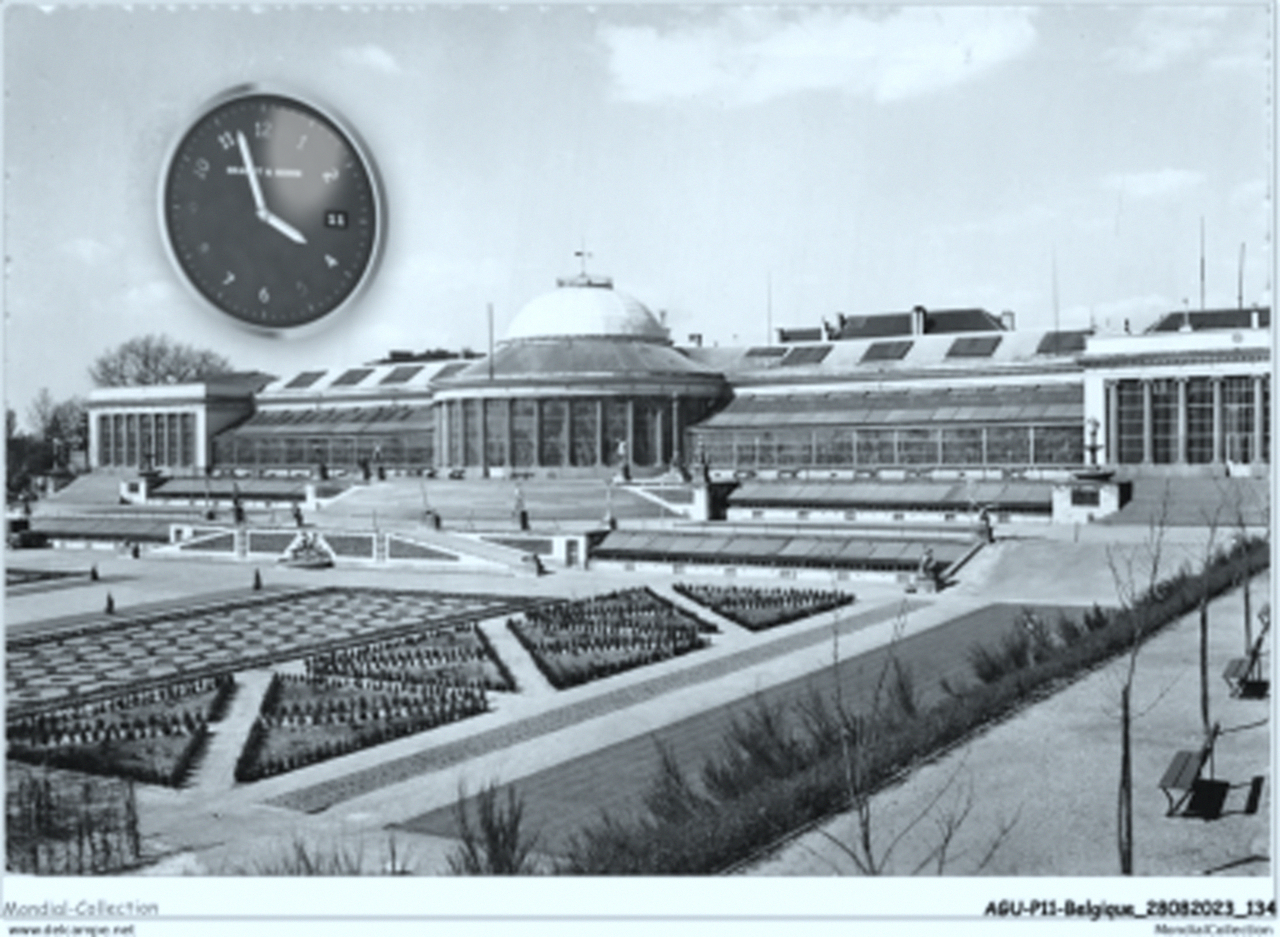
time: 3:57
